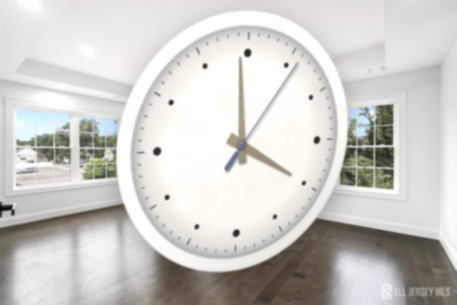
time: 3:59:06
